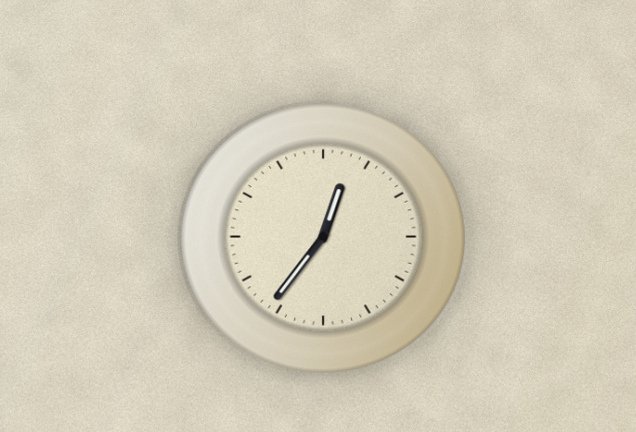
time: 12:36
